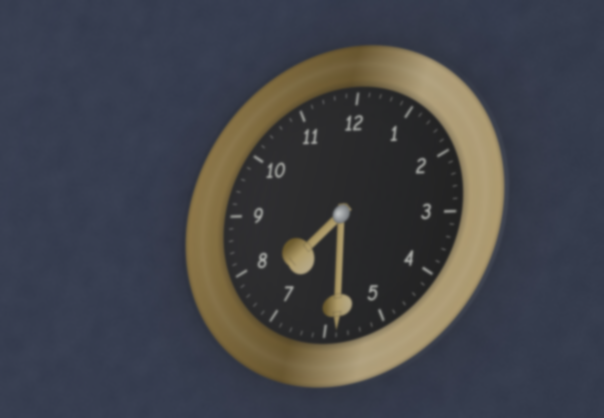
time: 7:29
